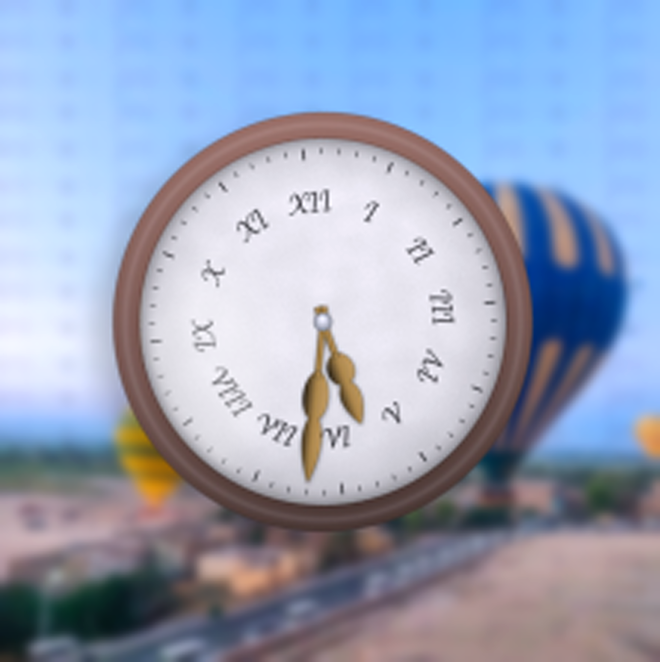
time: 5:32
